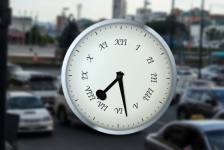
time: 7:28
